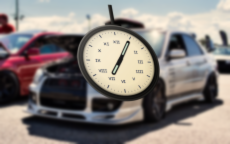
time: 7:05
